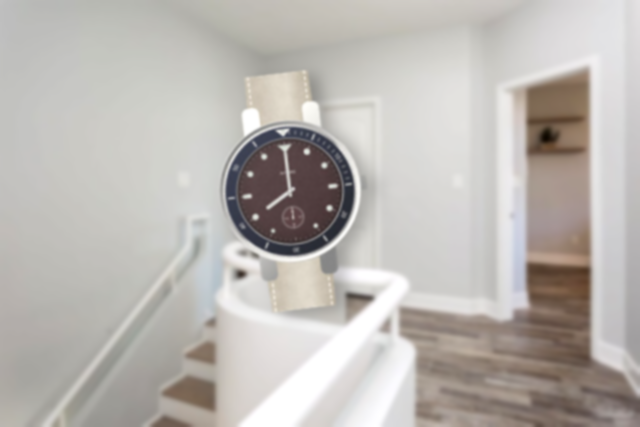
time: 8:00
